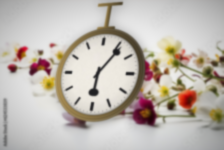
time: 6:06
